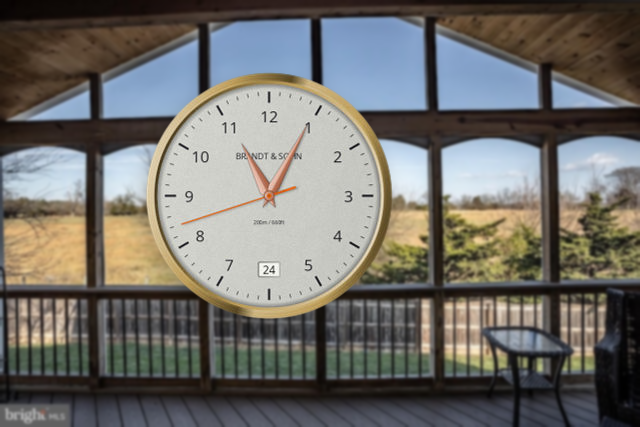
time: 11:04:42
